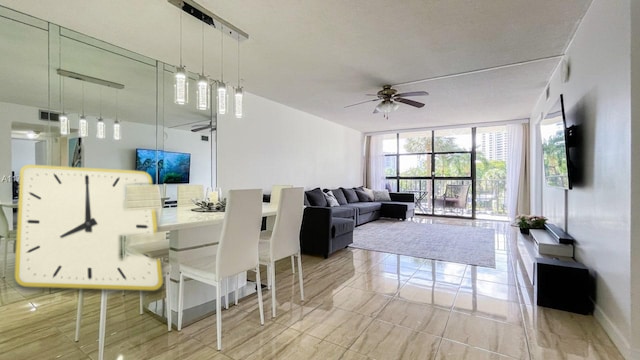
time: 8:00
